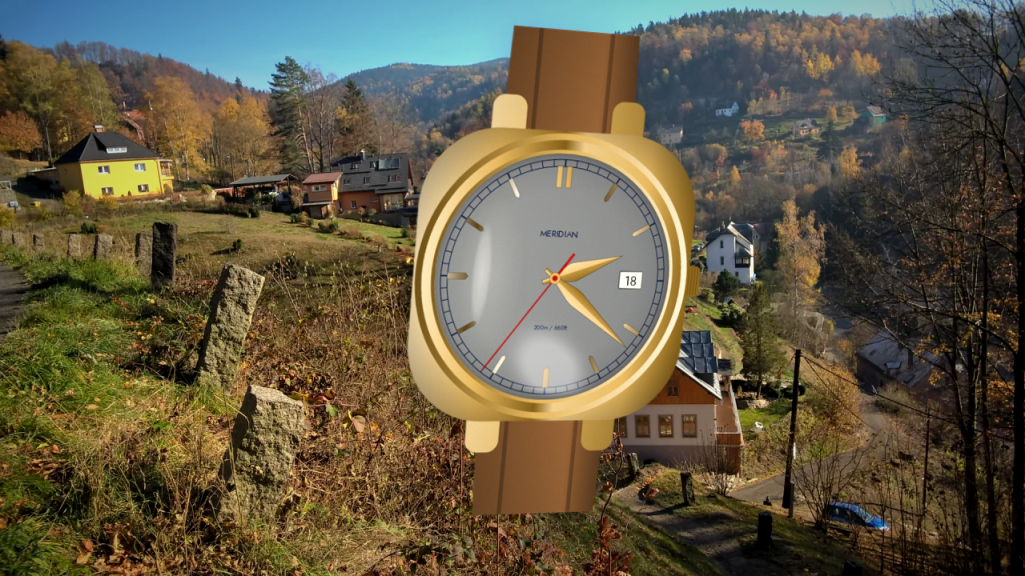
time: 2:21:36
